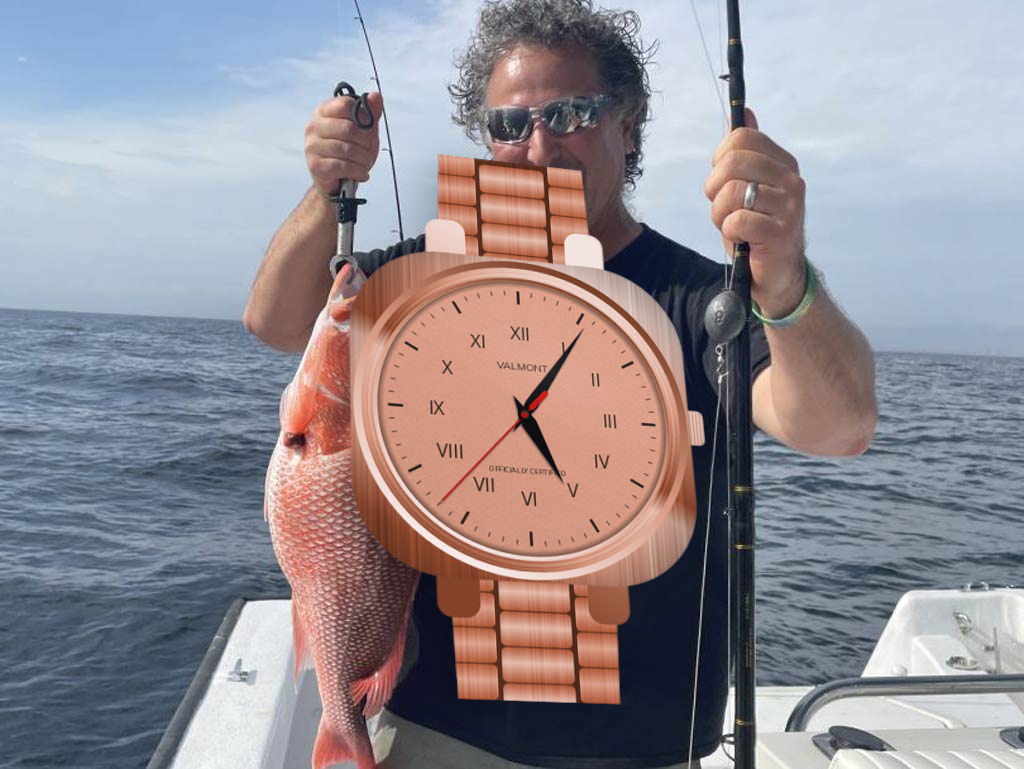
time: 5:05:37
